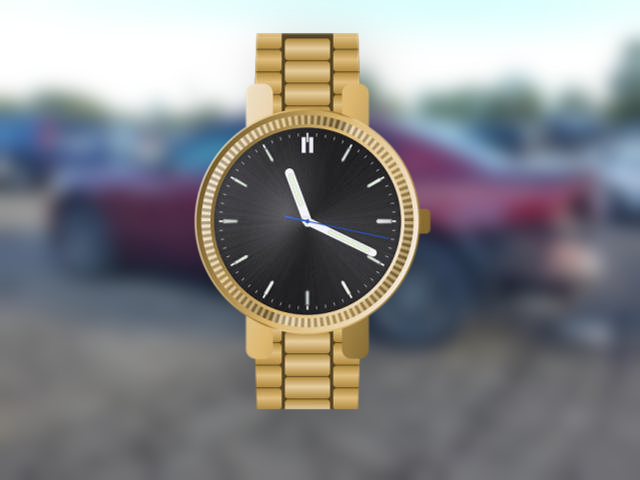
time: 11:19:17
